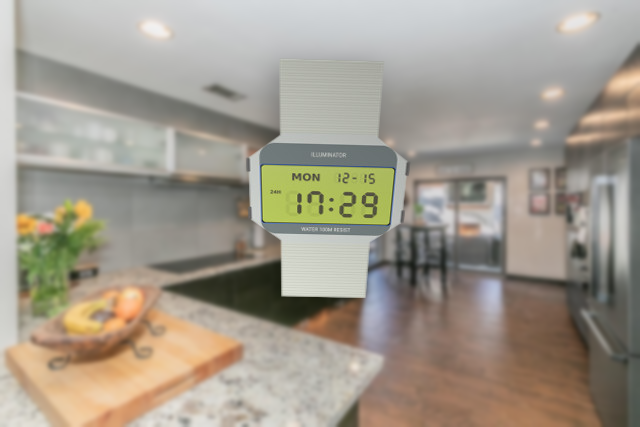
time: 17:29
